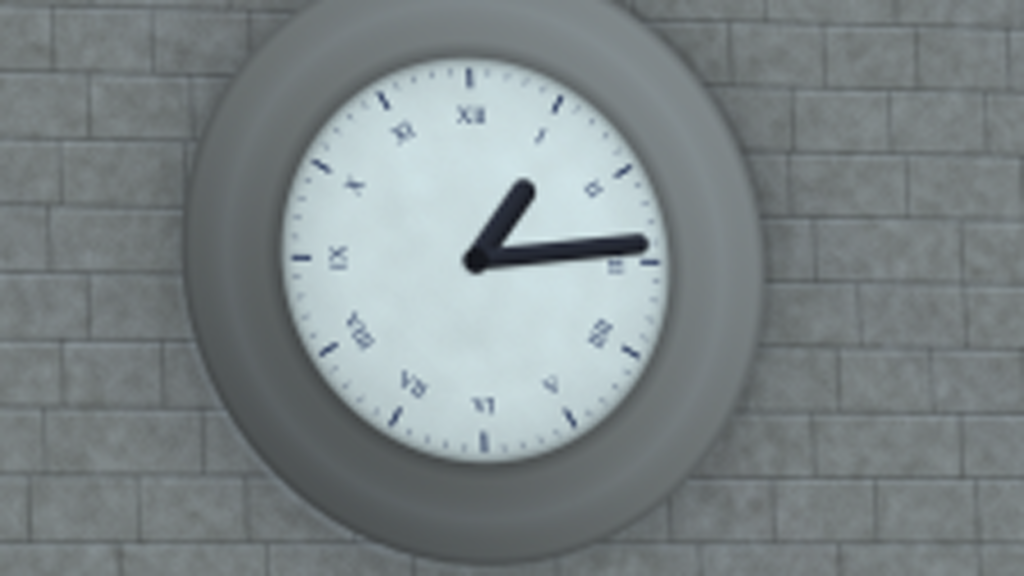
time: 1:14
